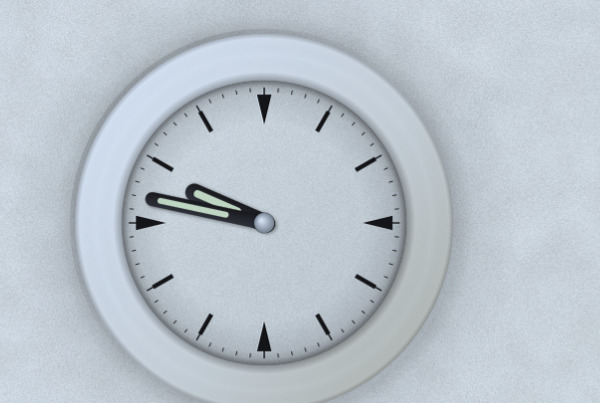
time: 9:47
